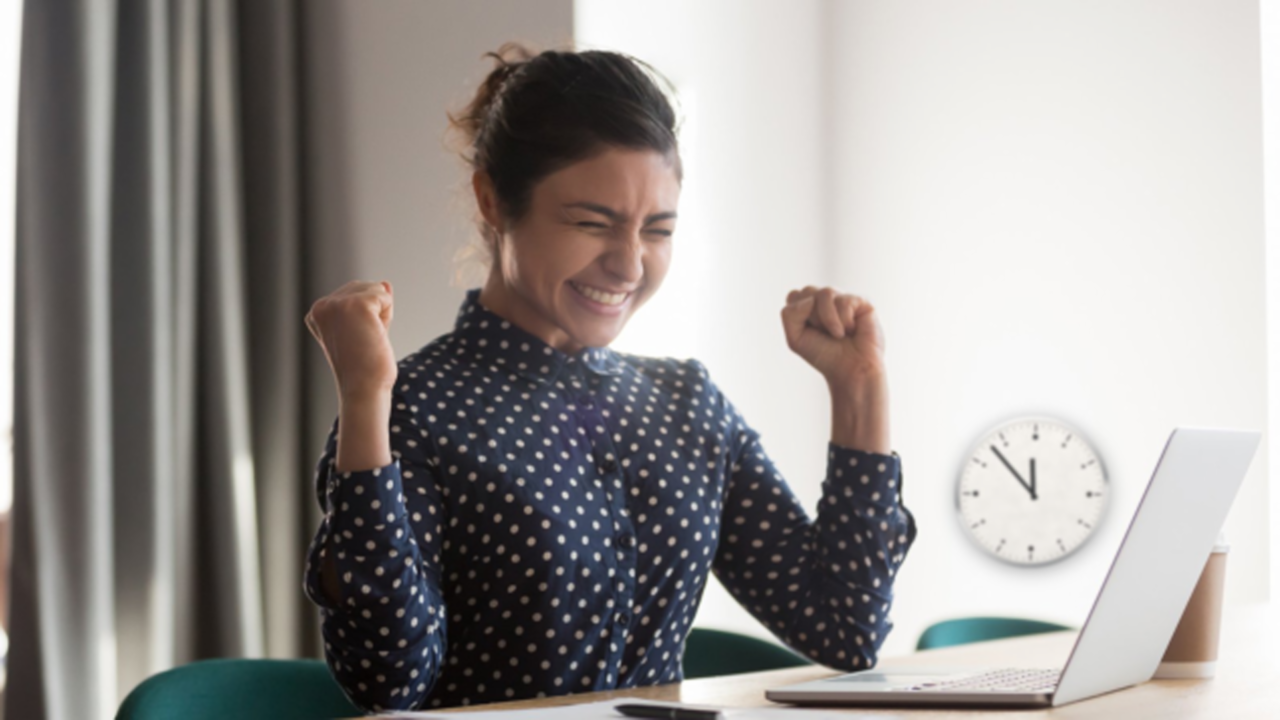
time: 11:53
